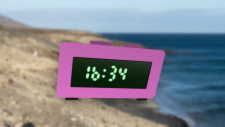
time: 16:34
